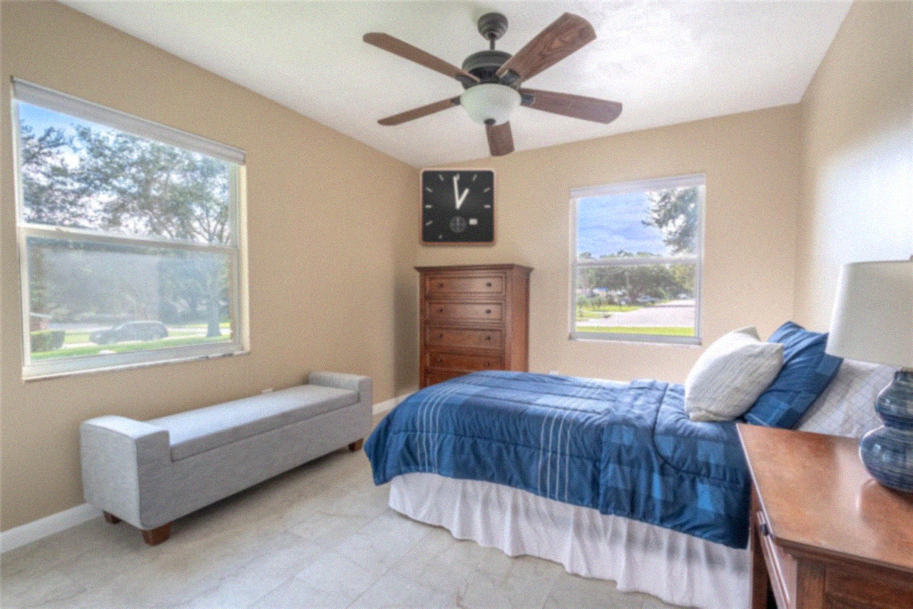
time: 12:59
